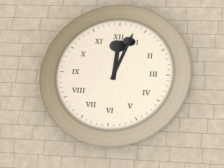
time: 12:03
